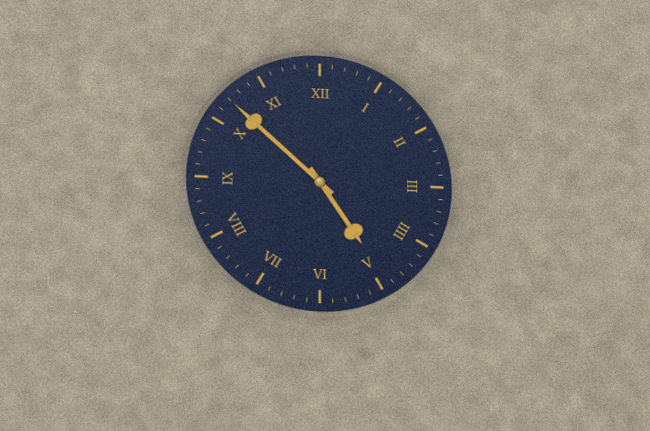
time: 4:52
